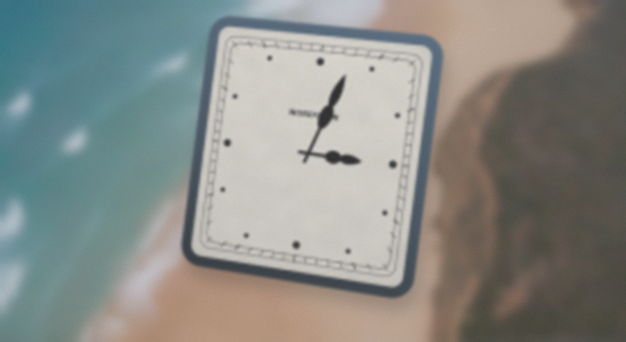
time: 3:03
